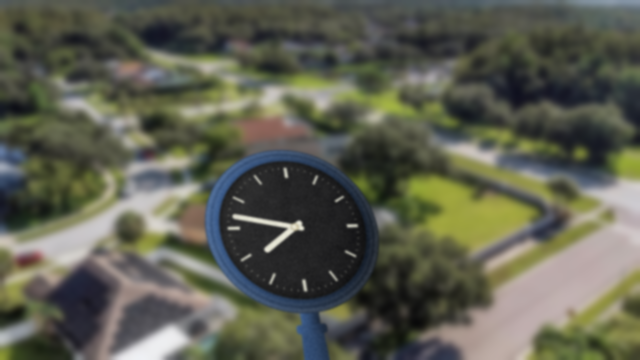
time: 7:47
